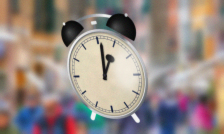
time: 1:01
